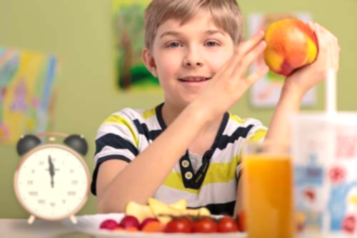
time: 11:59
